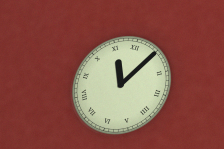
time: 11:05
